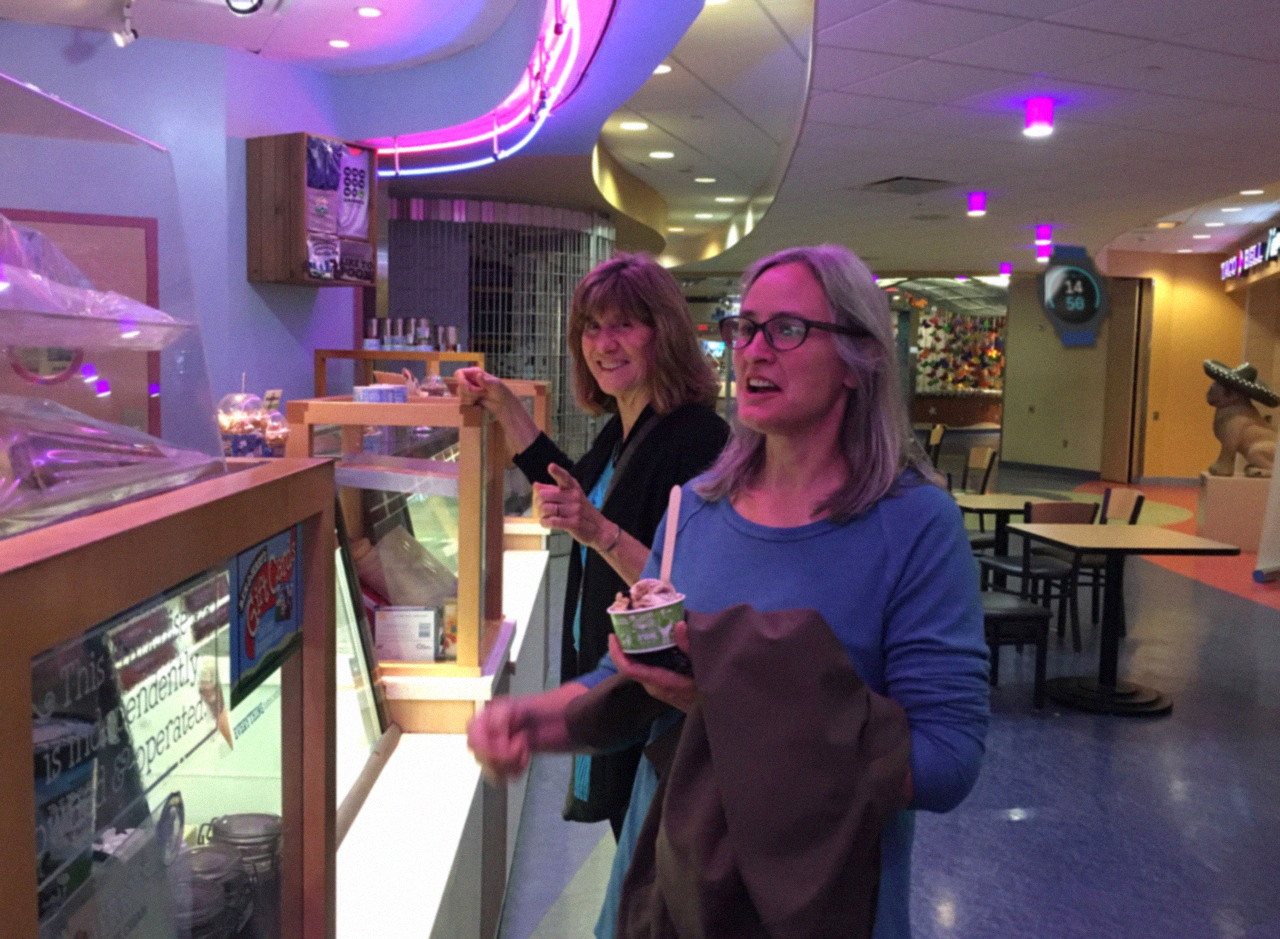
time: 14:50
